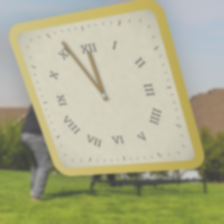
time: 11:56
